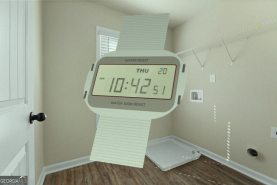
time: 10:42:51
